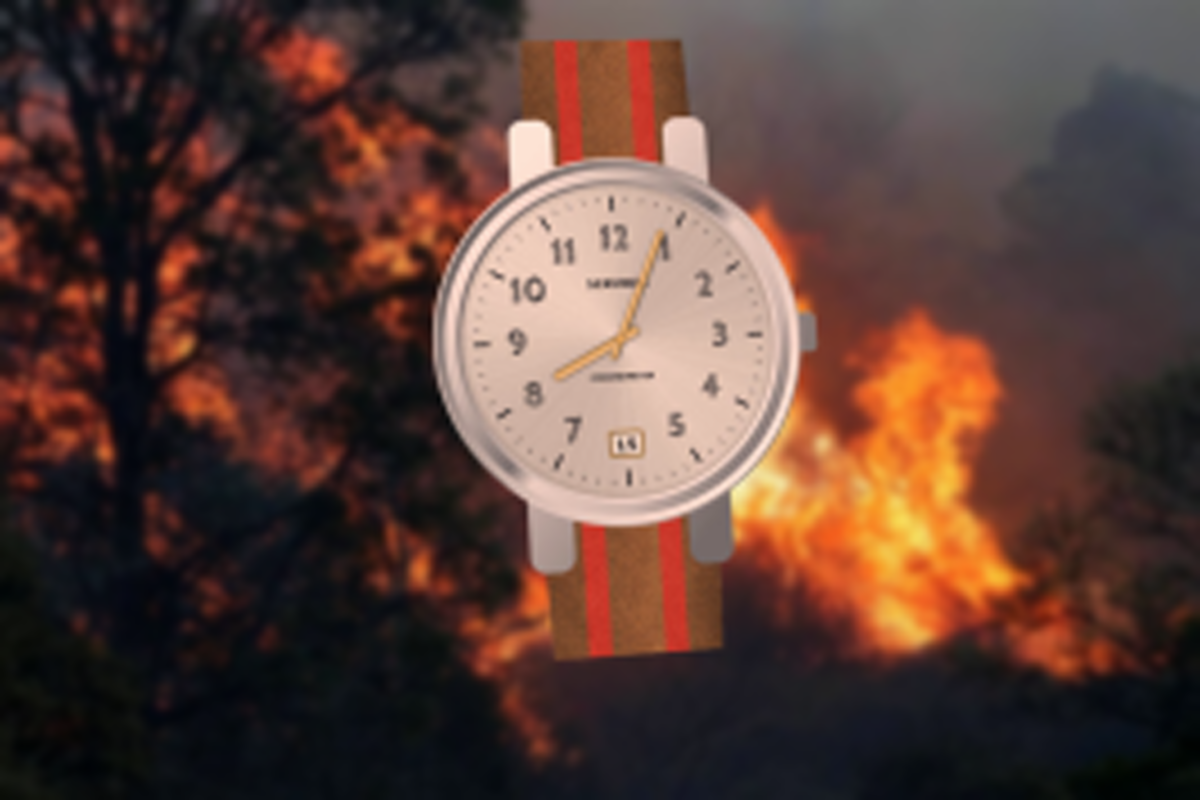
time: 8:04
